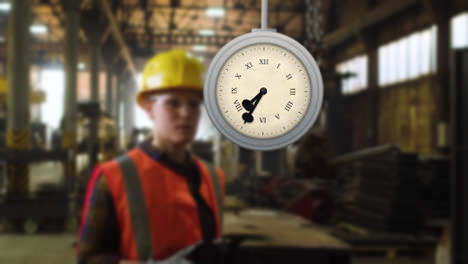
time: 7:35
